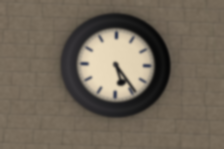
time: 5:24
